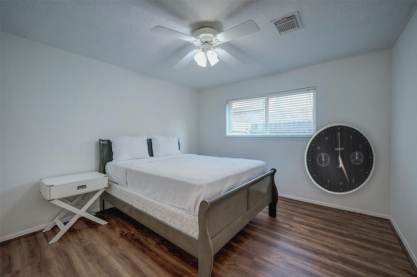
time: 5:27
